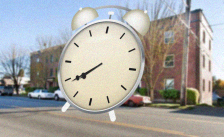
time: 7:39
